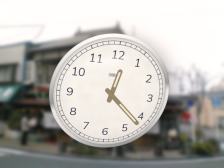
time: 12:22
